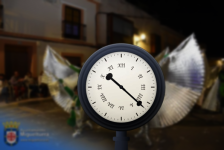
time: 10:22
